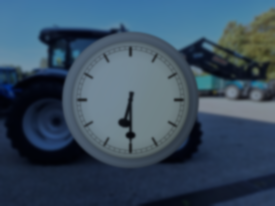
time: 6:30
